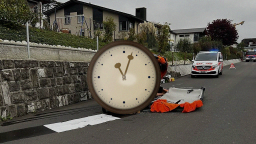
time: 11:03
